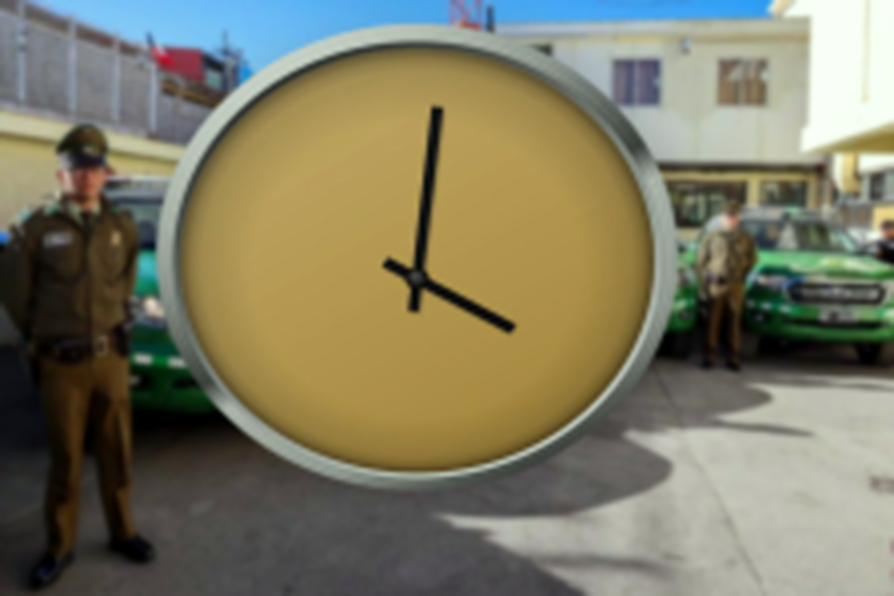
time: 4:01
